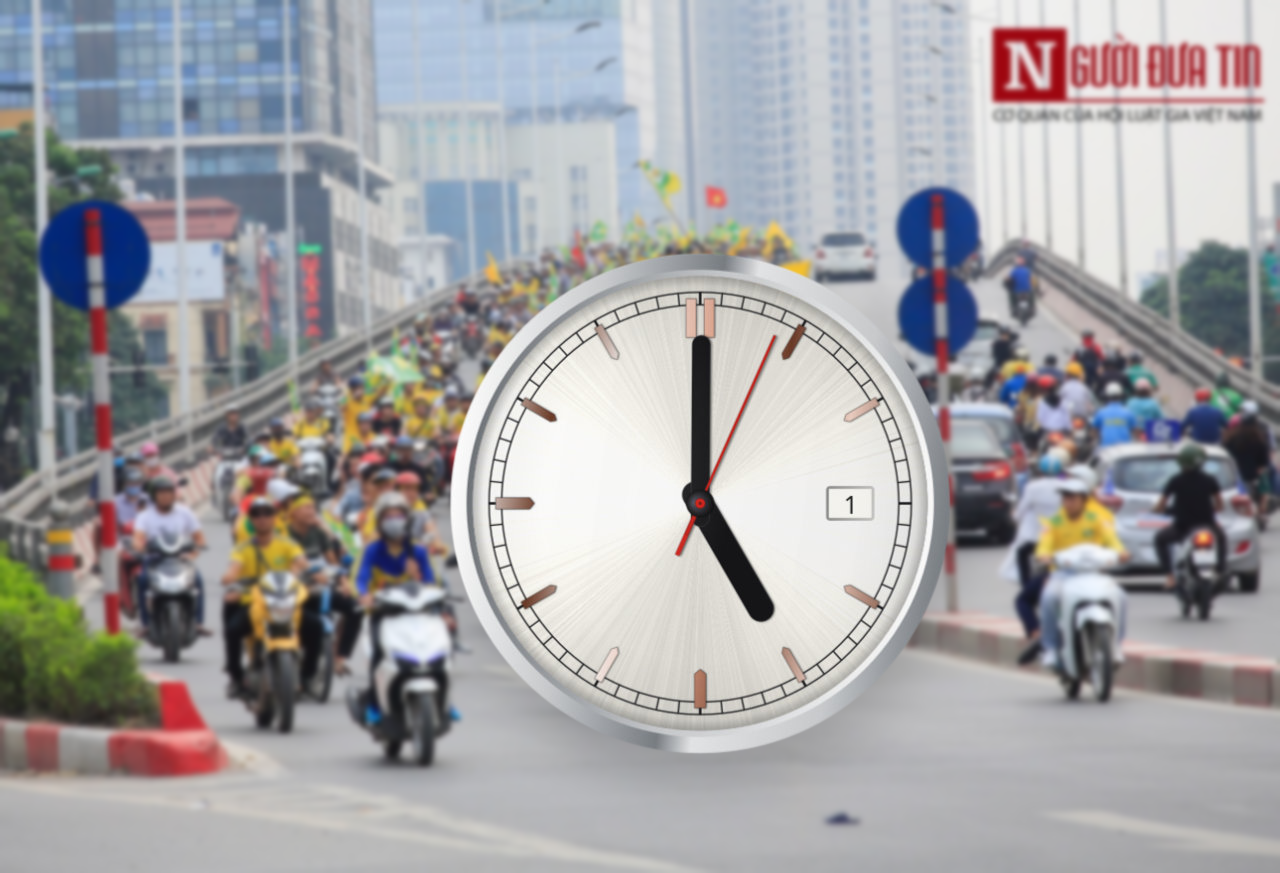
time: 5:00:04
